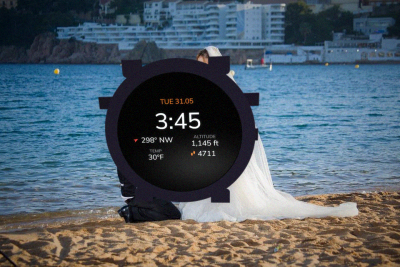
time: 3:45
